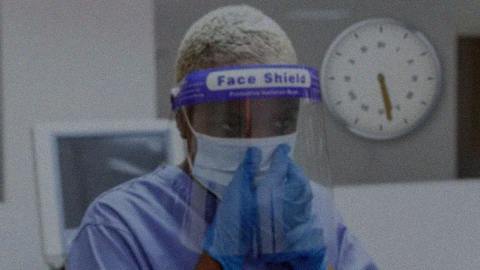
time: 5:28
